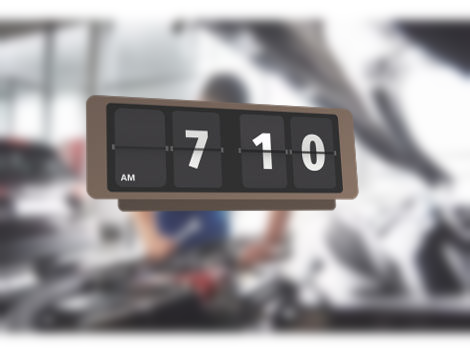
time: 7:10
